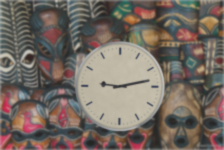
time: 9:13
